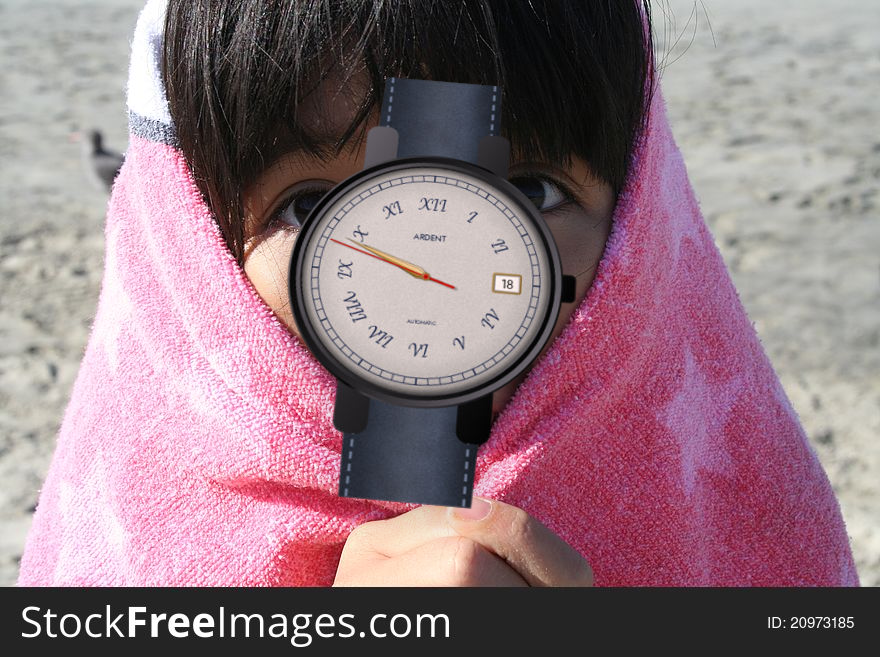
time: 9:48:48
